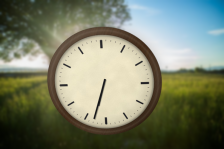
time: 6:33
